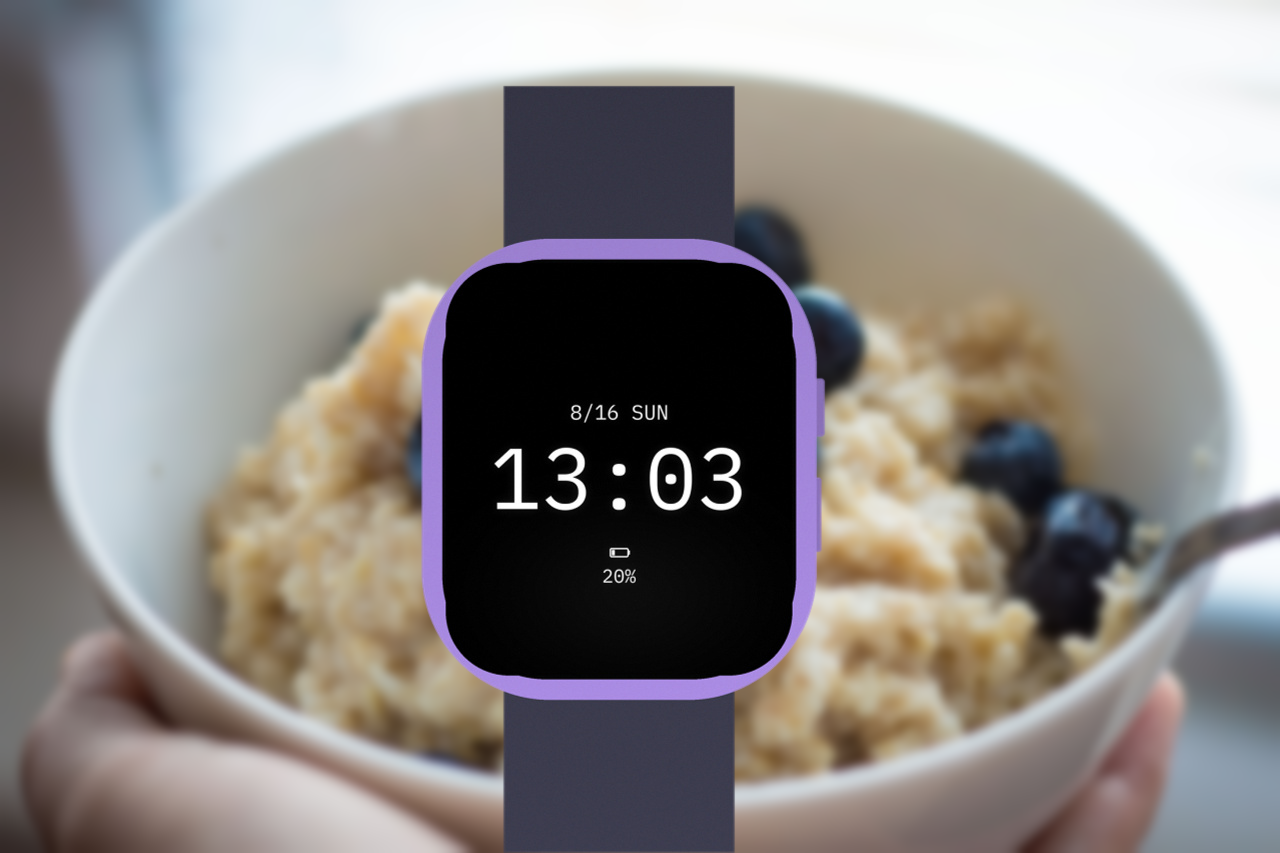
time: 13:03
